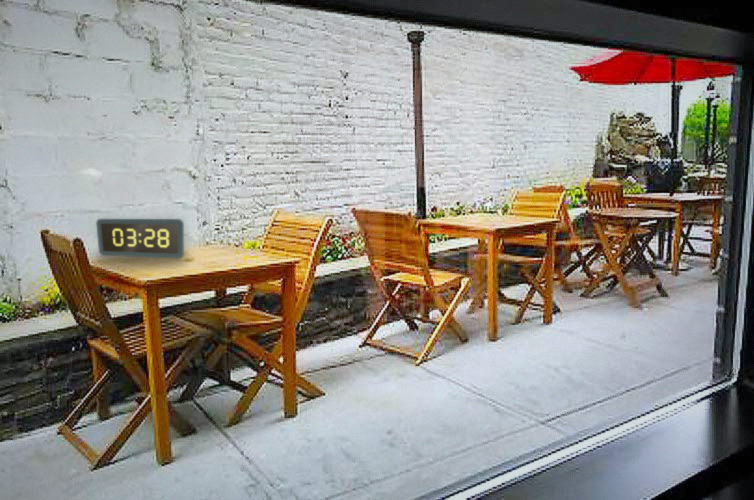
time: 3:28
